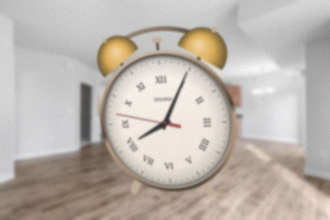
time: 8:04:47
